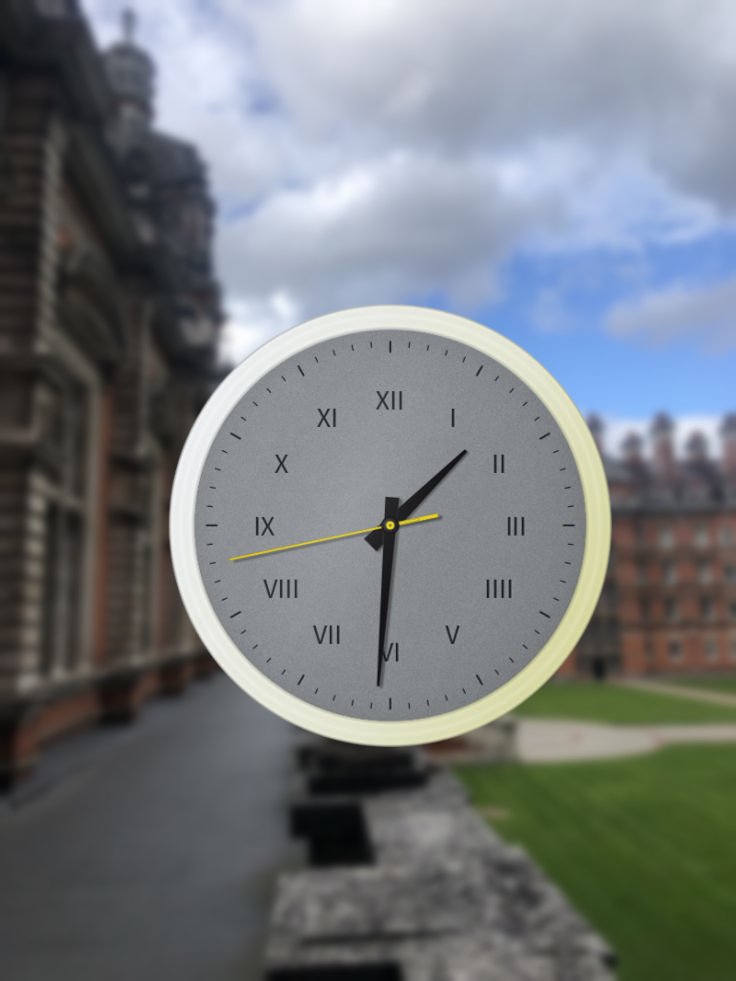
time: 1:30:43
